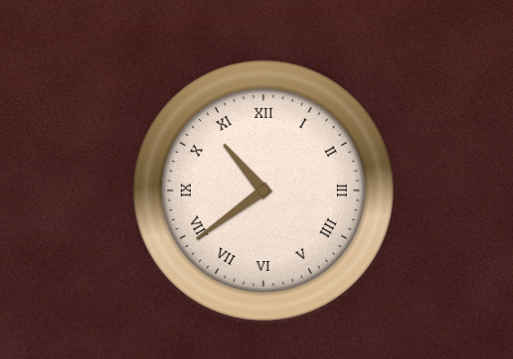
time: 10:39
